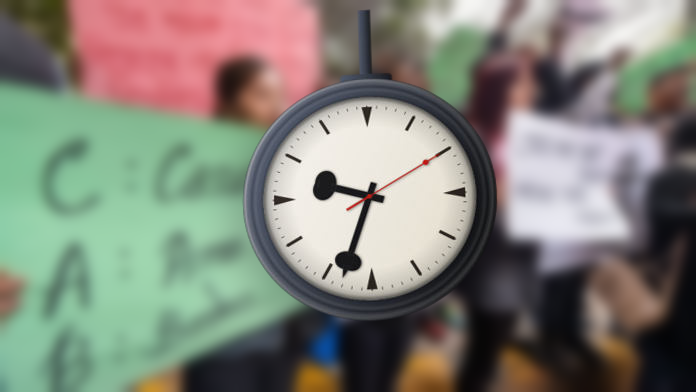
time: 9:33:10
